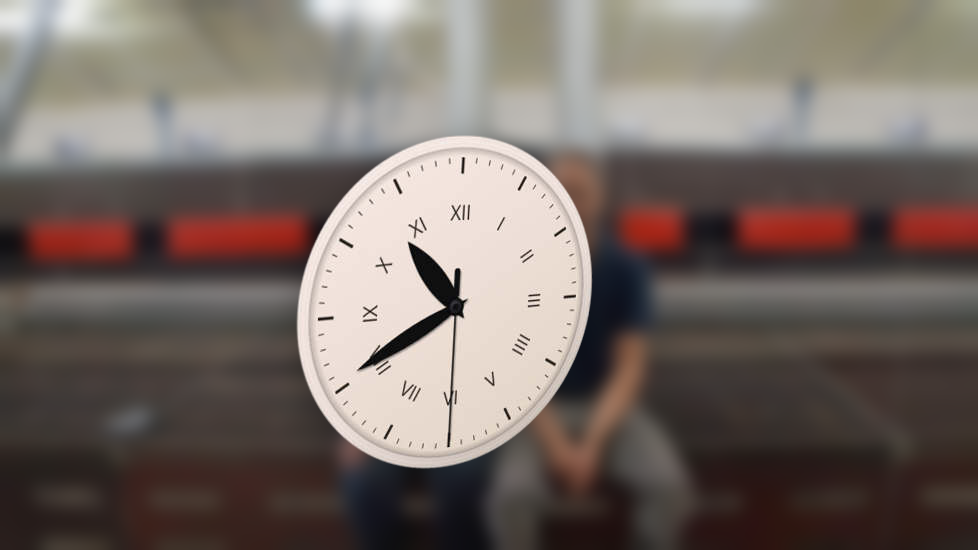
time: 10:40:30
